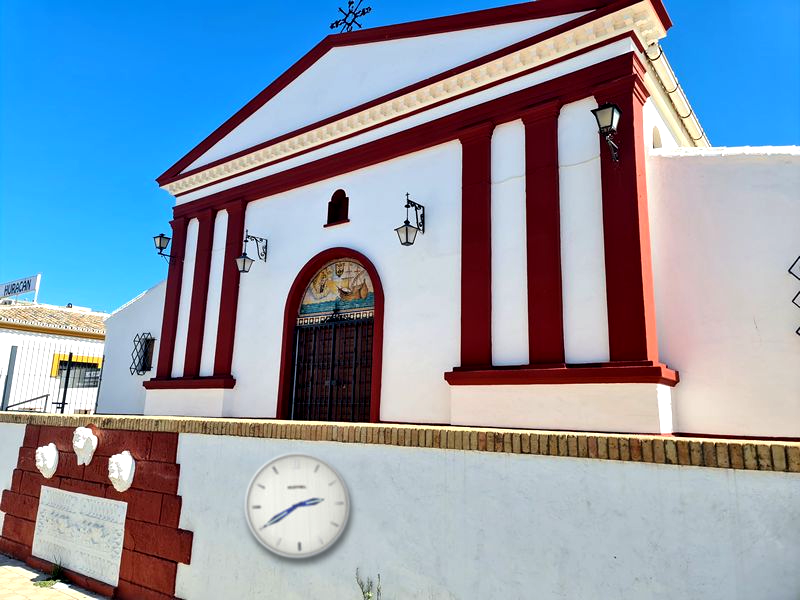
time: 2:40
